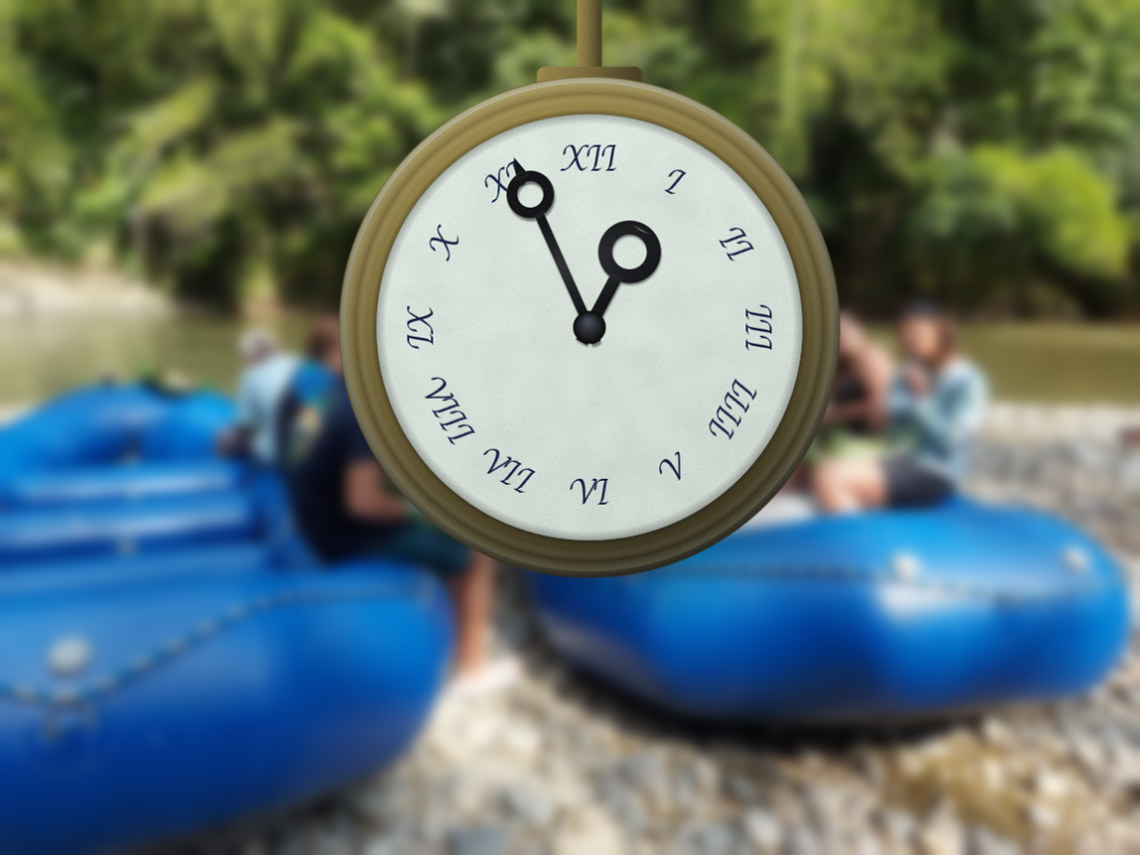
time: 12:56
